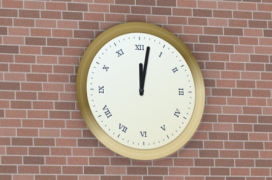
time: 12:02
